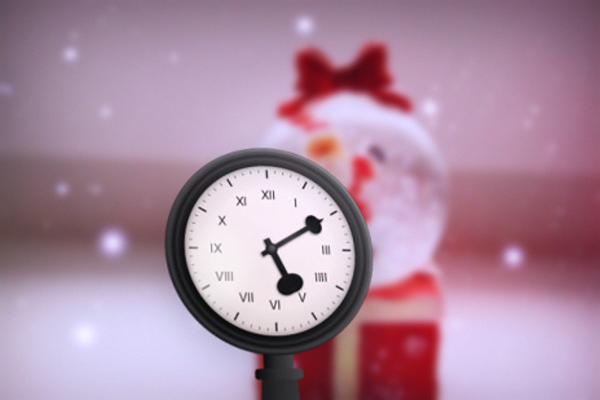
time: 5:10
